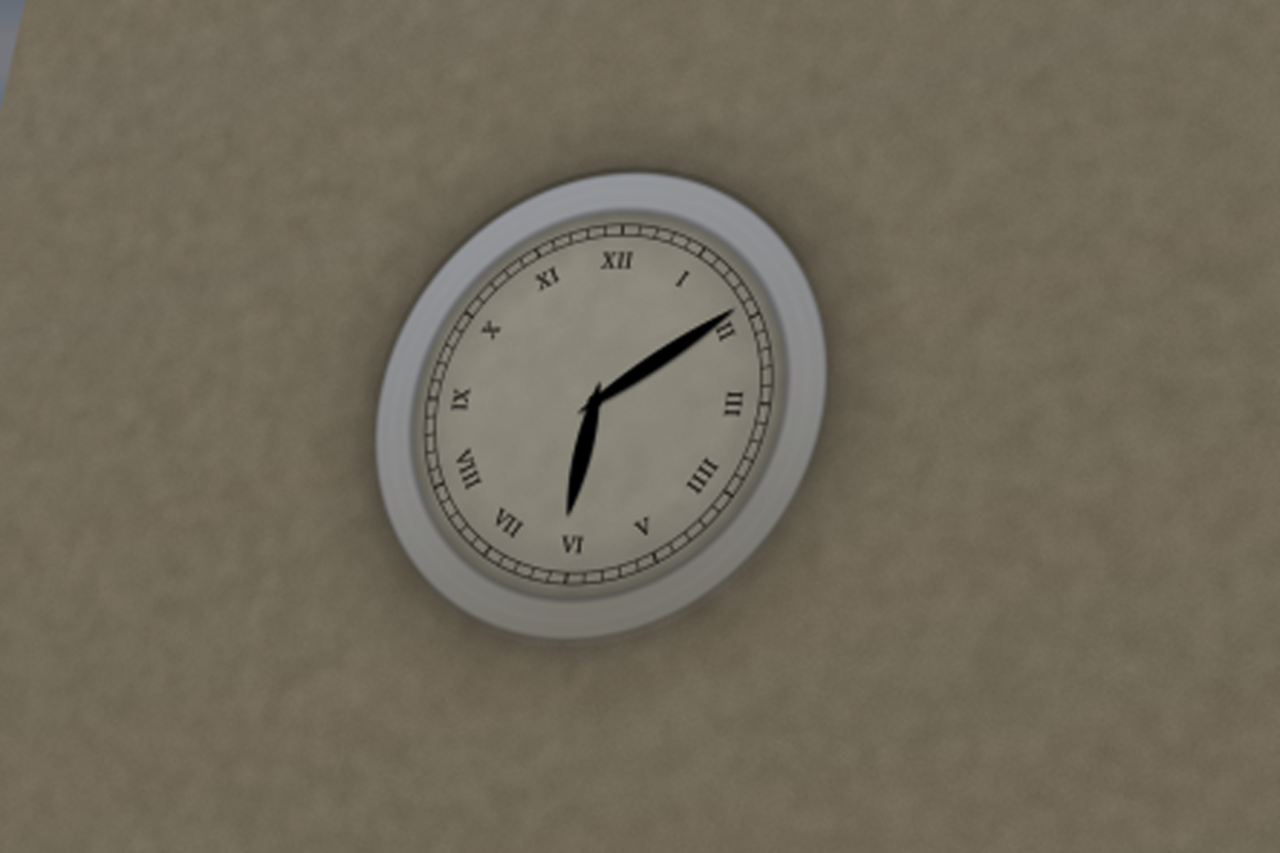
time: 6:09
